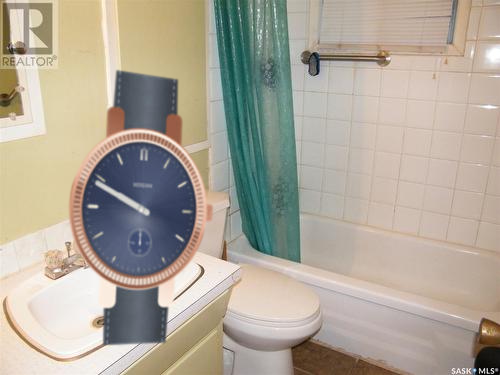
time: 9:49
